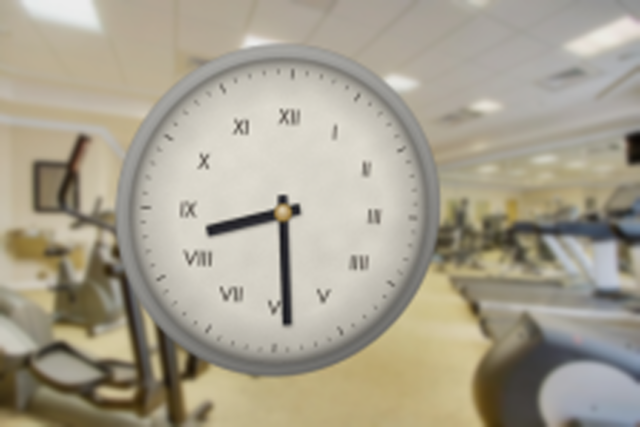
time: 8:29
